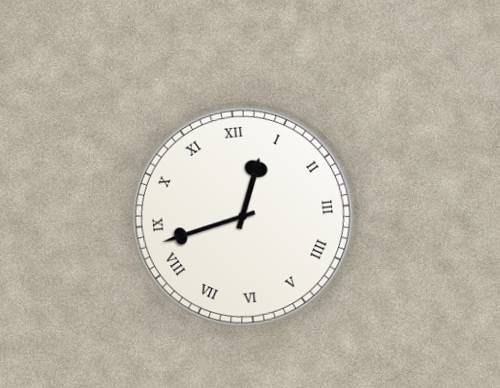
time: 12:43
